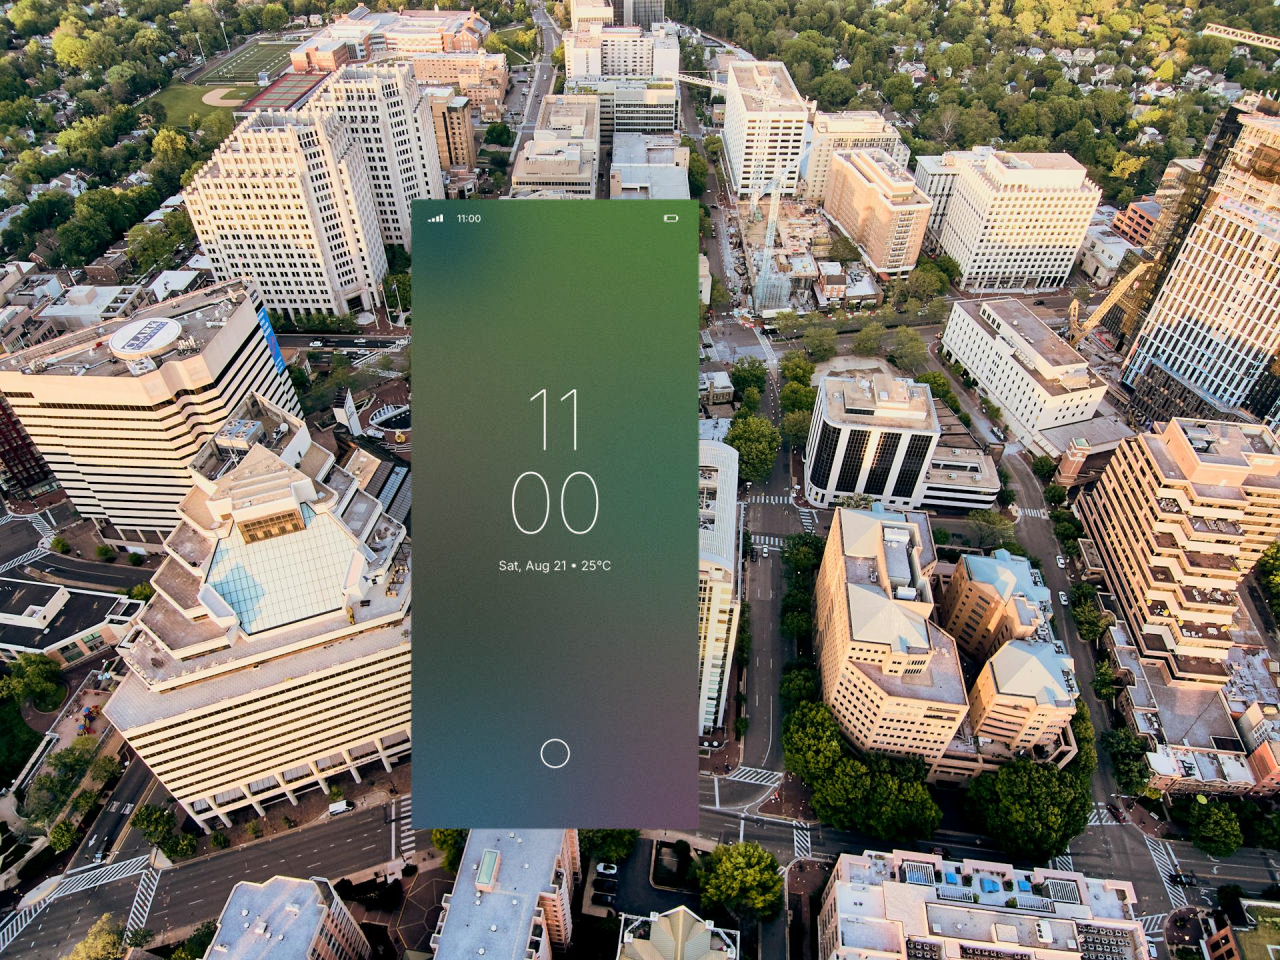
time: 11:00
